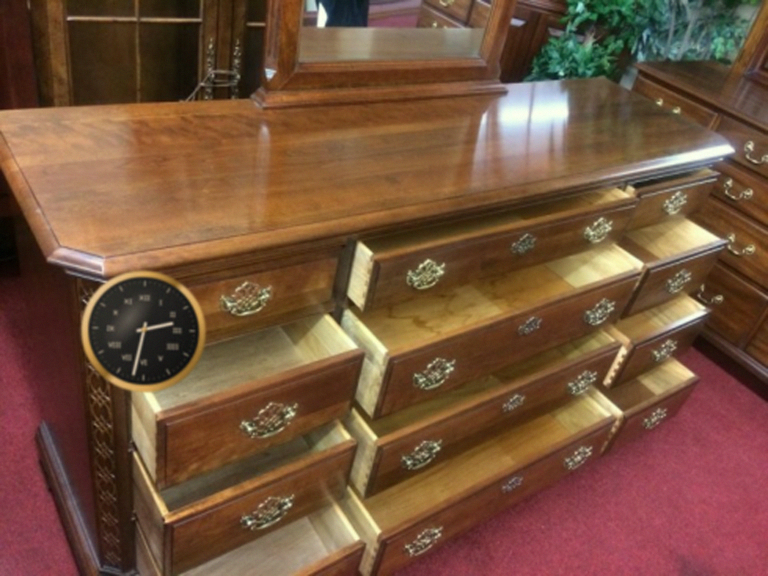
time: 2:32
